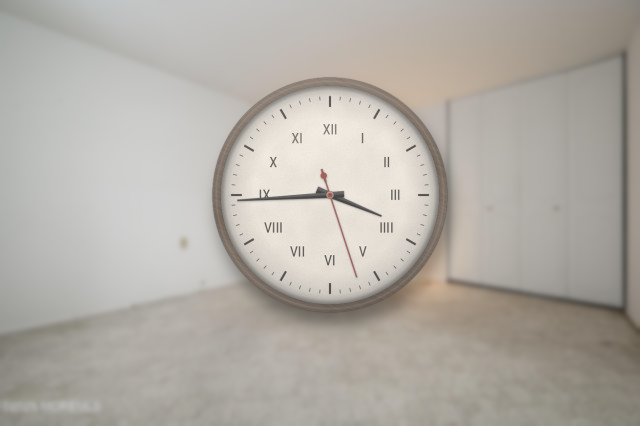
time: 3:44:27
